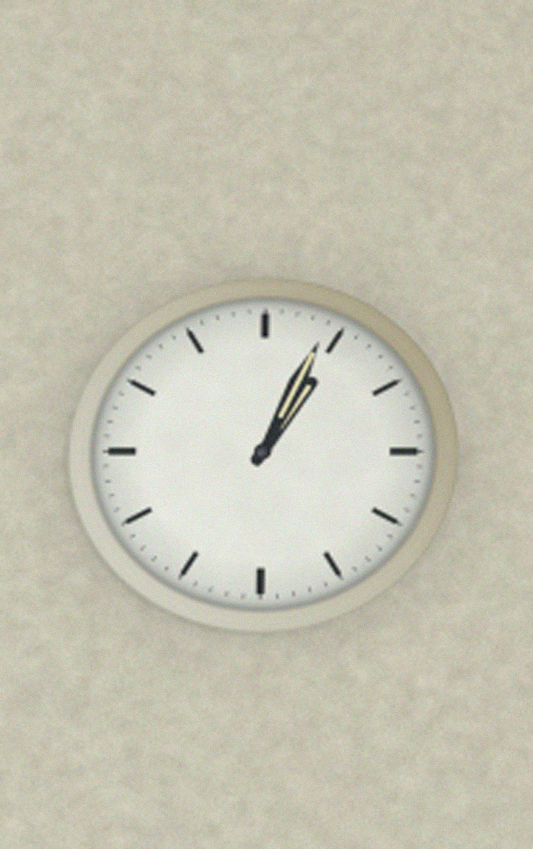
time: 1:04
